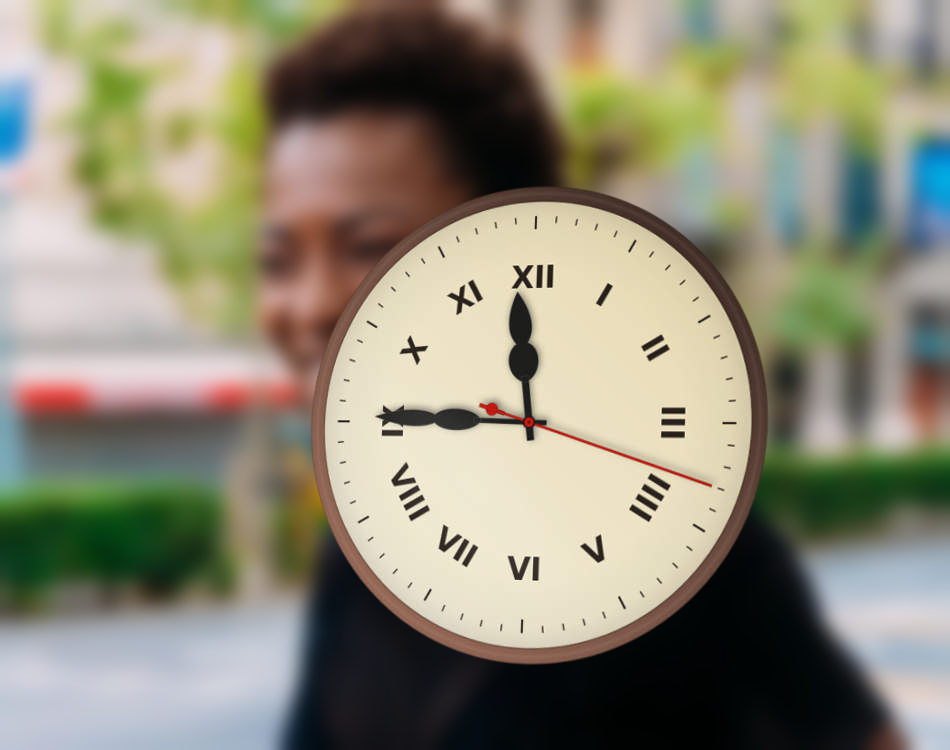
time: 11:45:18
